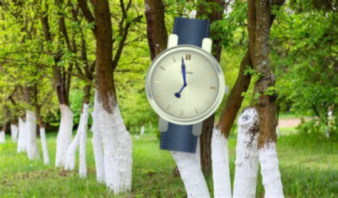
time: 6:58
